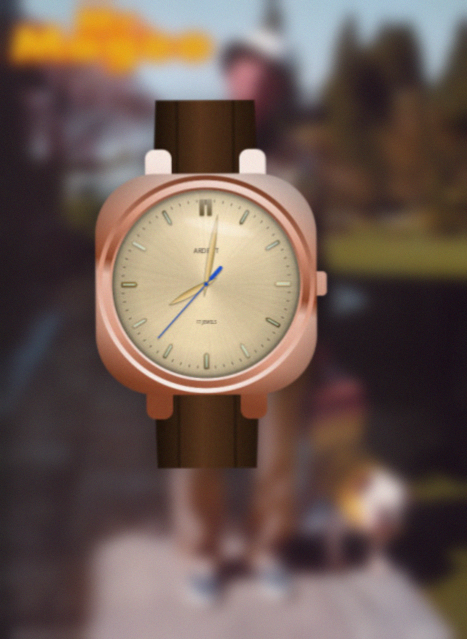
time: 8:01:37
